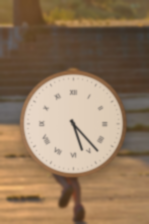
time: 5:23
